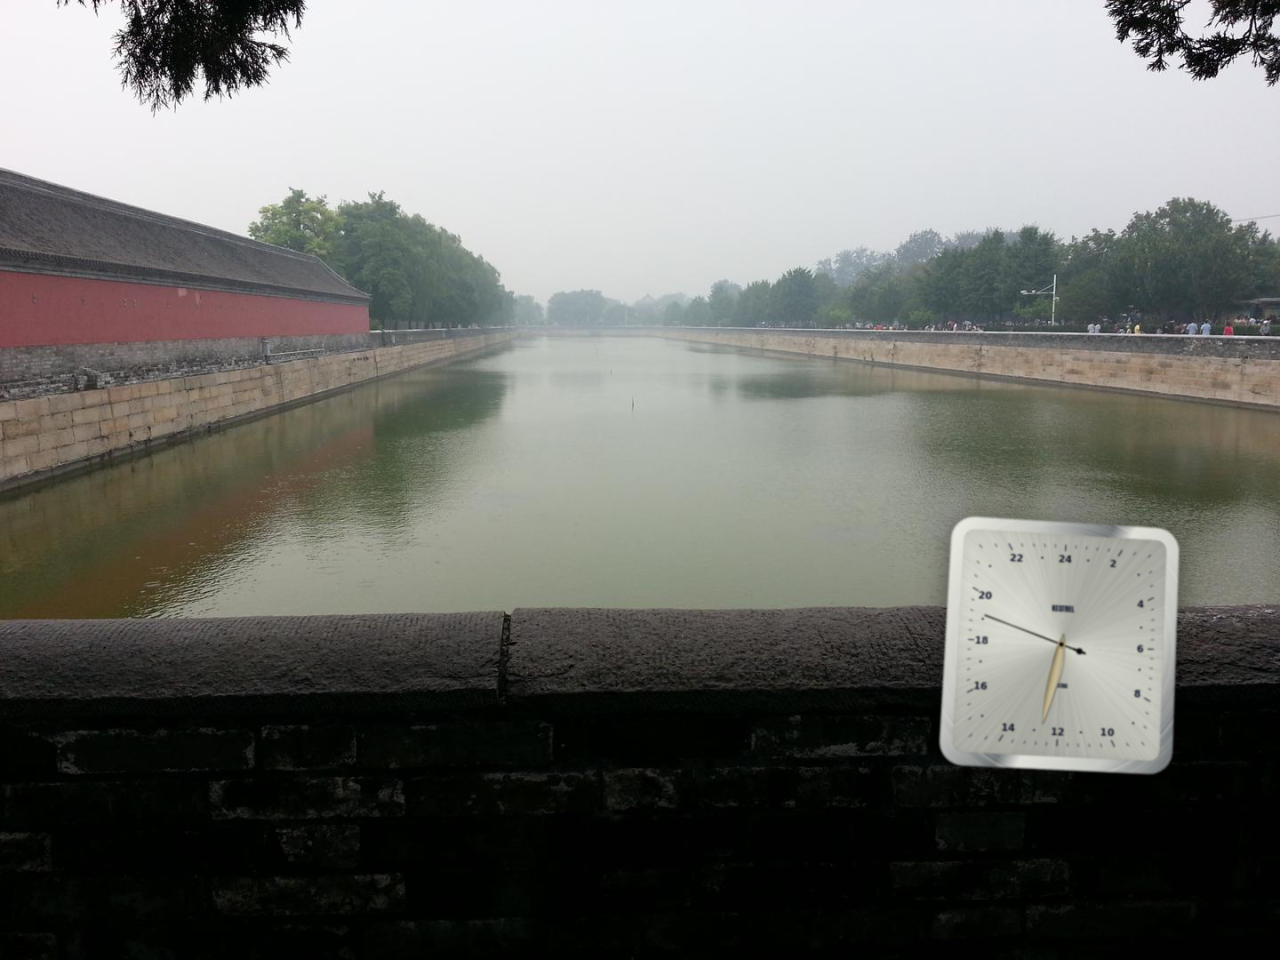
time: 12:31:48
